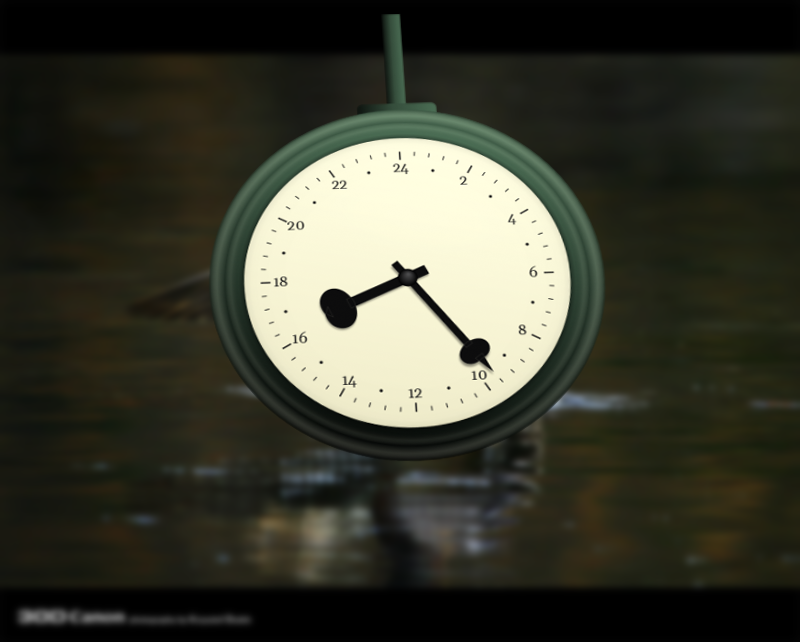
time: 16:24
